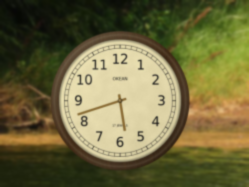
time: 5:42
